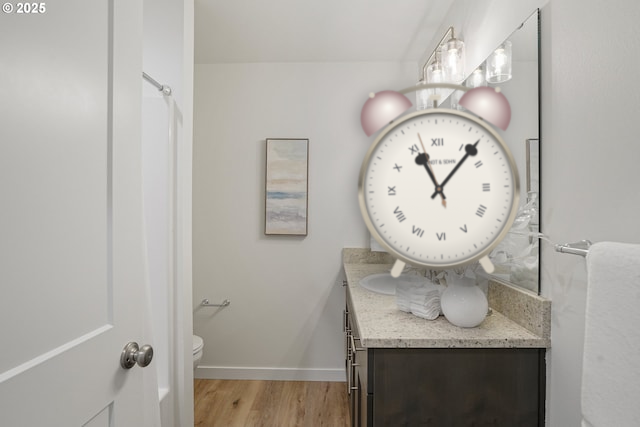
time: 11:06:57
